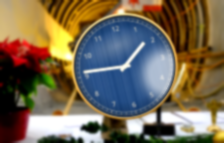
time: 1:46
